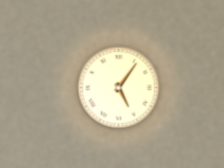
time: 5:06
